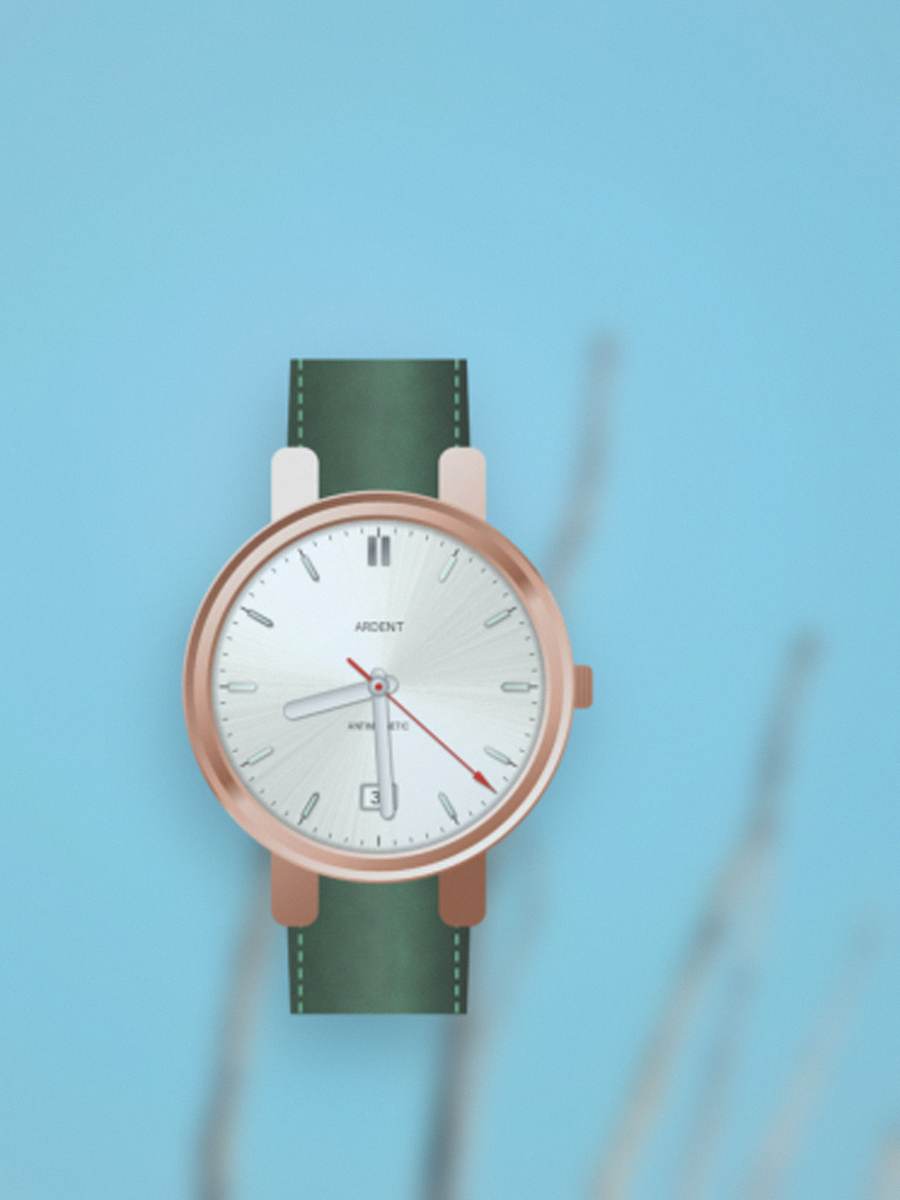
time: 8:29:22
